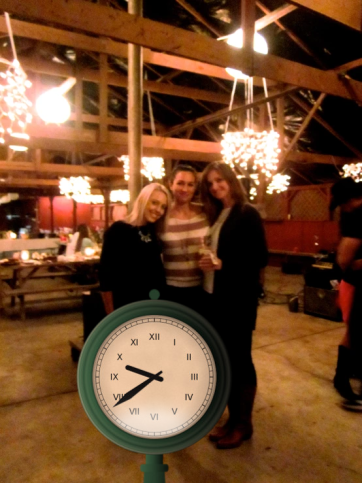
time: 9:39
